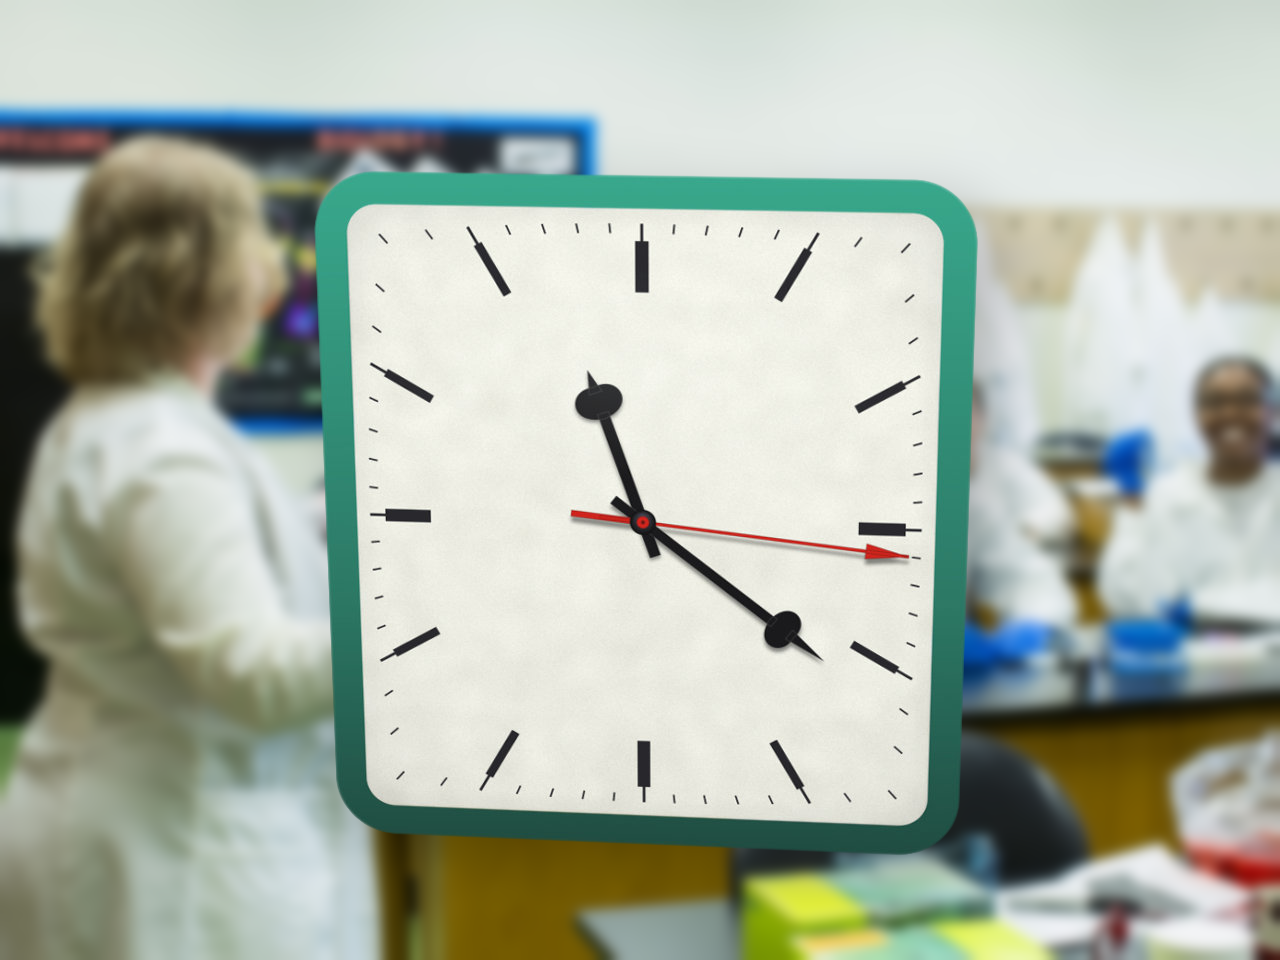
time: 11:21:16
